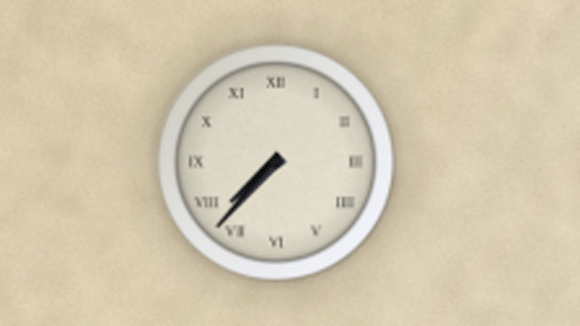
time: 7:37
